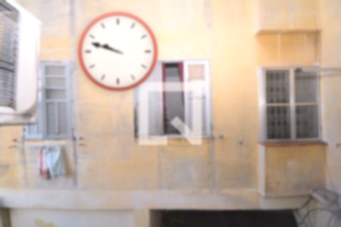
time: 9:48
